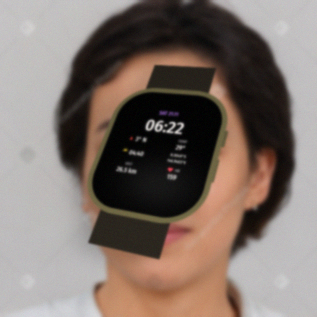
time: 6:22
